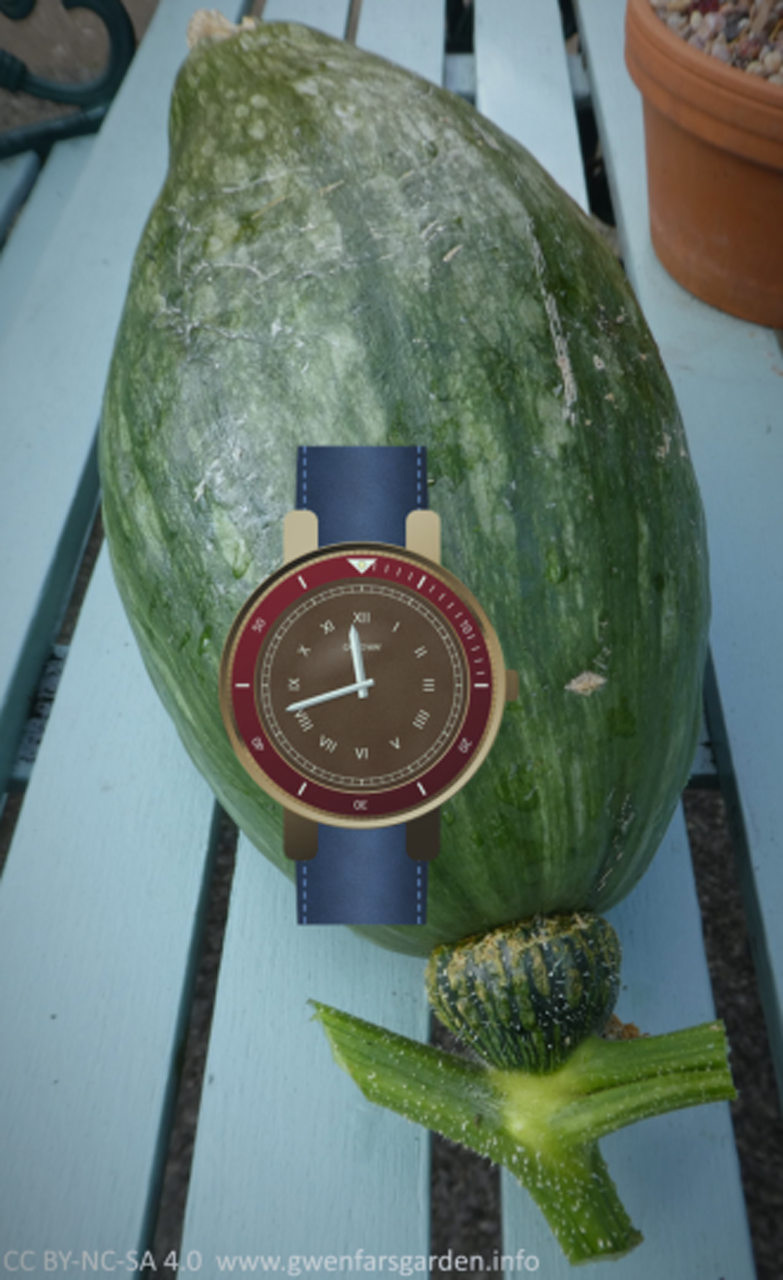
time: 11:42
